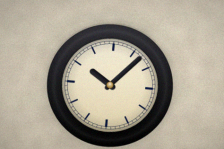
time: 10:07
